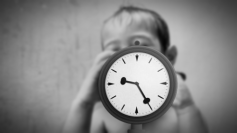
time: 9:25
